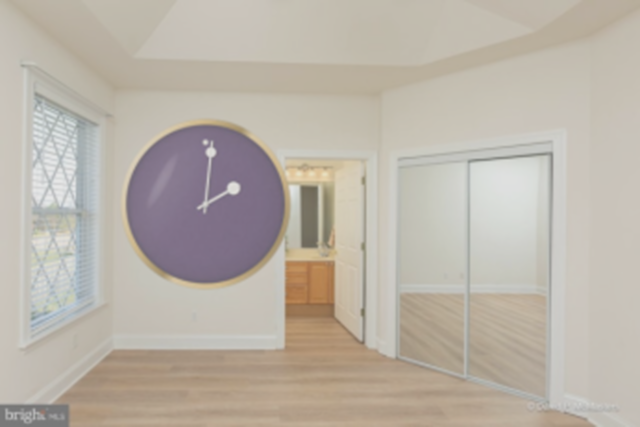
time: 2:01
